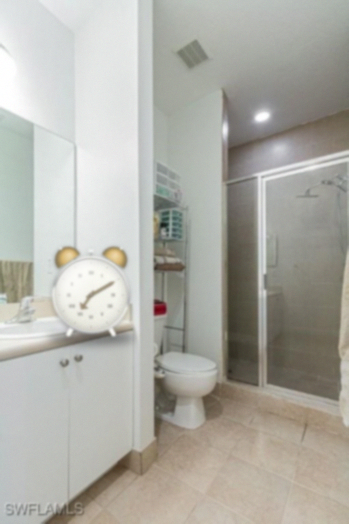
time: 7:10
